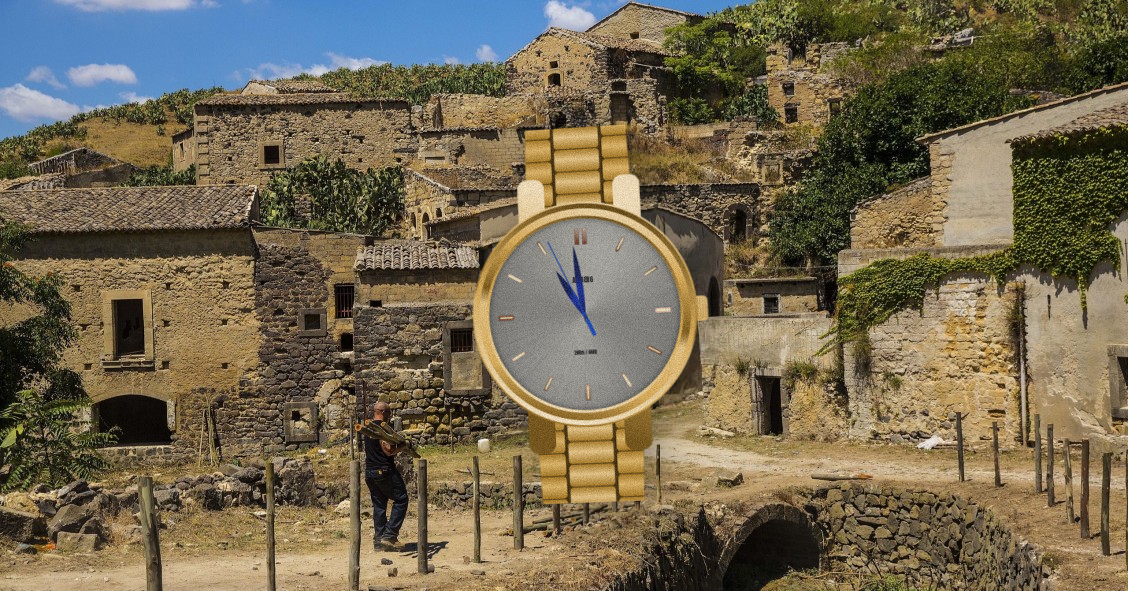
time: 10:58:56
